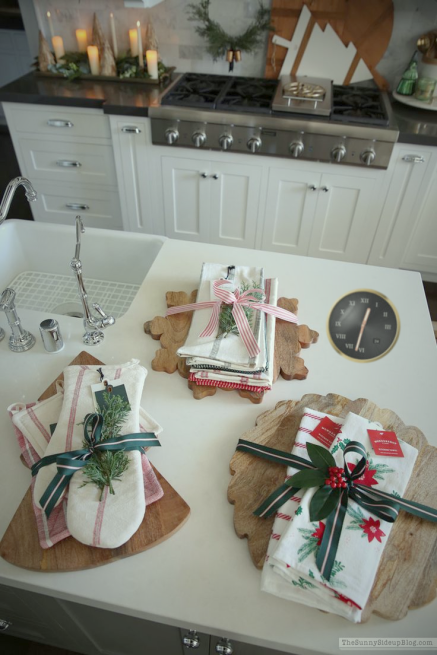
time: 12:32
